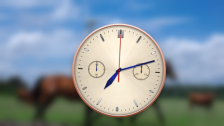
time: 7:12
